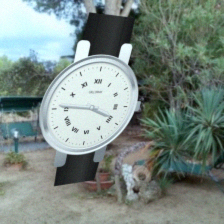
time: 3:46
